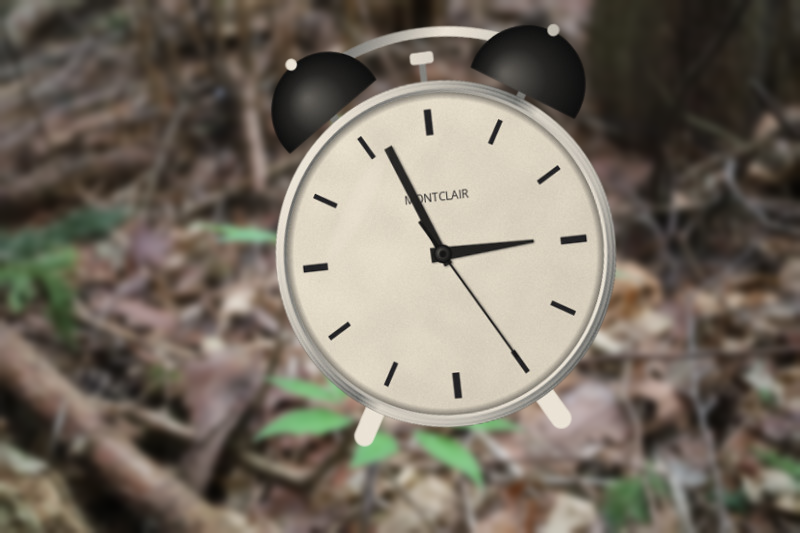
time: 2:56:25
